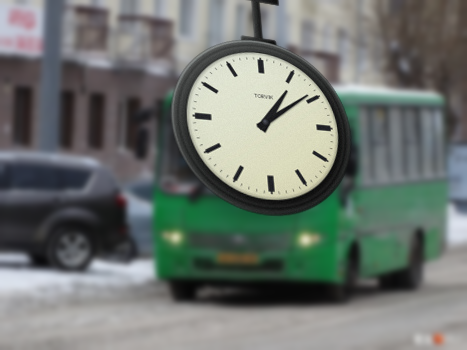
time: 1:09
